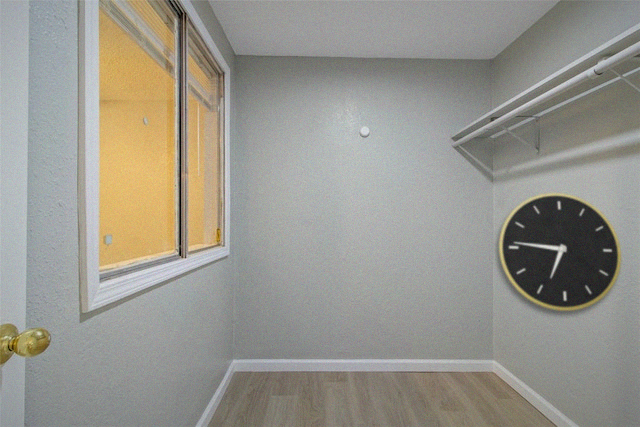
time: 6:46
